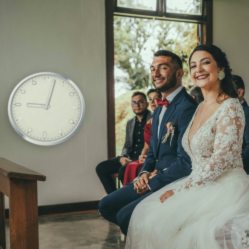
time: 9:02
